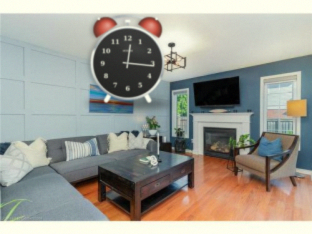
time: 12:16
